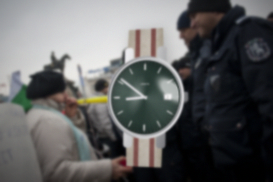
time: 8:51
